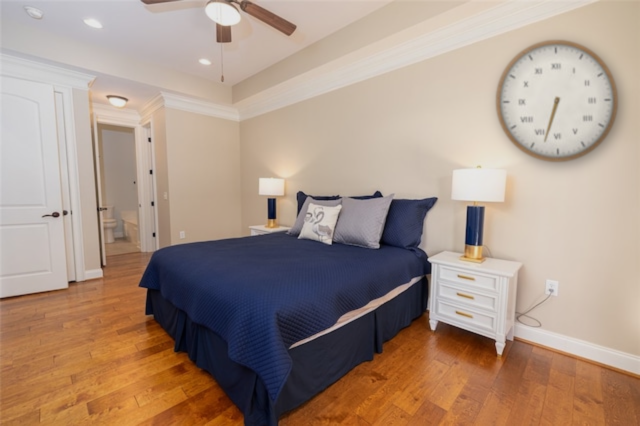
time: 6:33
